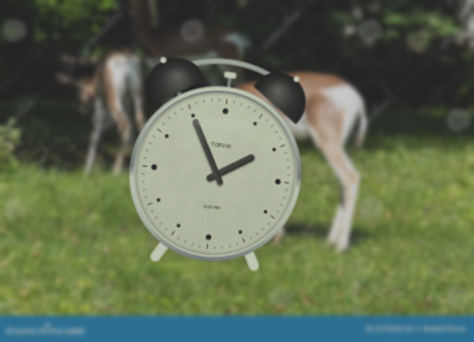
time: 1:55
